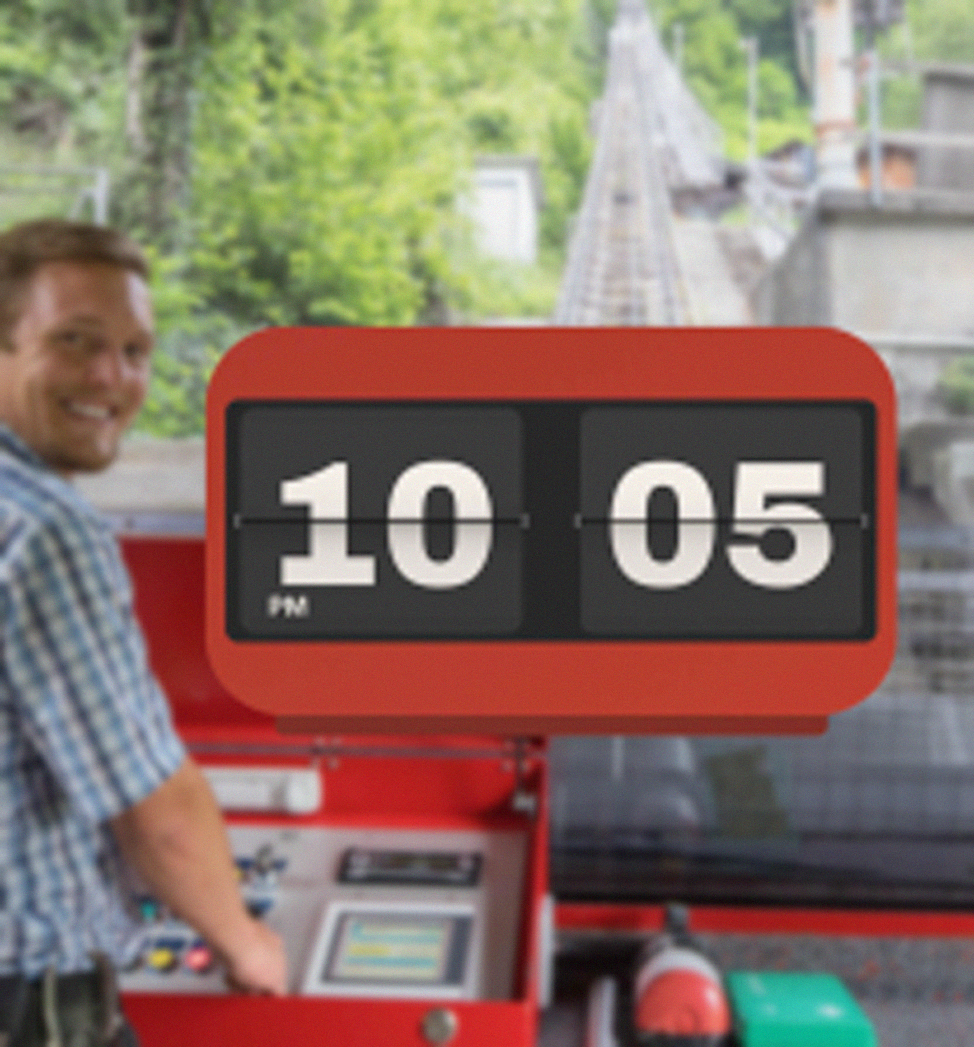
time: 10:05
